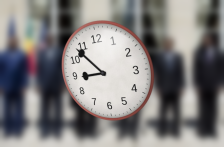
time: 8:53
